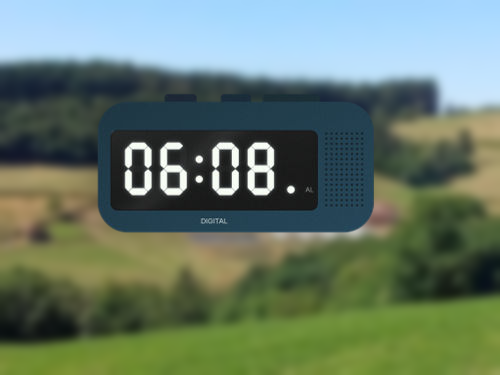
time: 6:08
